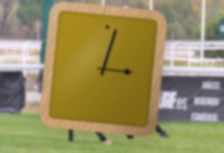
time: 3:02
